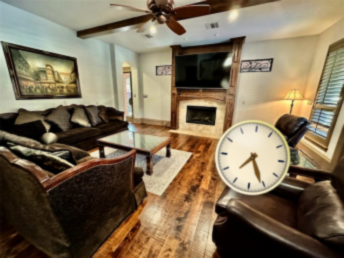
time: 7:26
